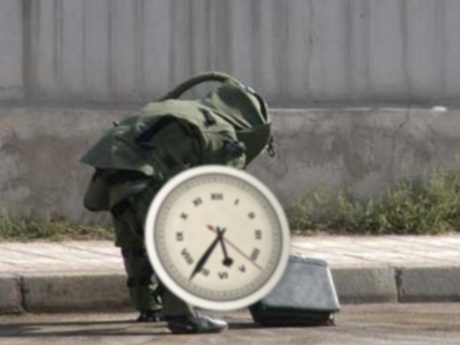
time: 5:36:22
